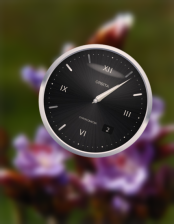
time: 1:06
